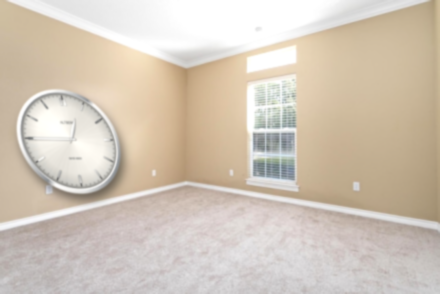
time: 12:45
